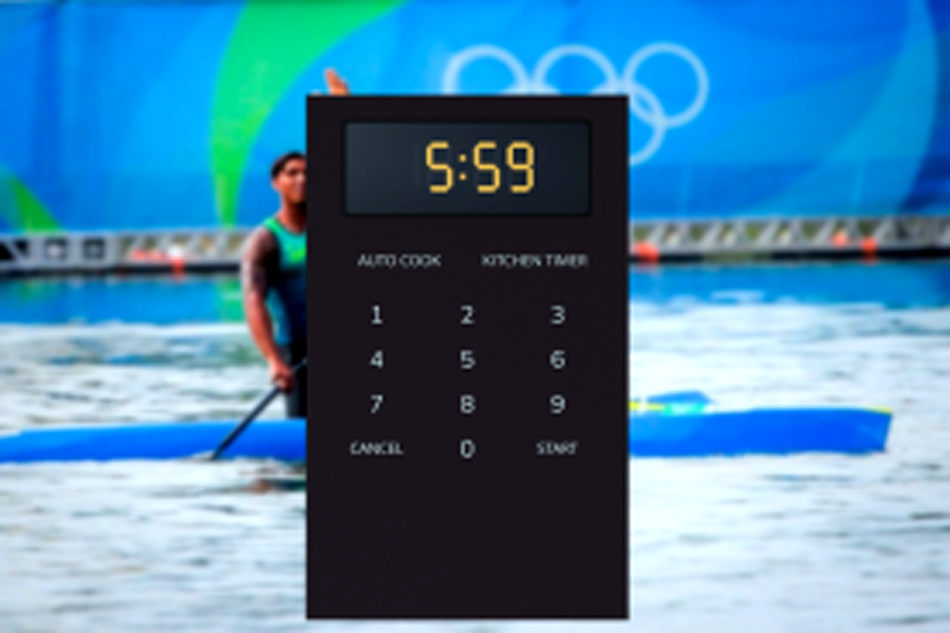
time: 5:59
